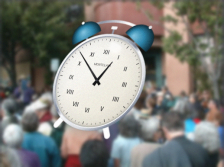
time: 12:52
